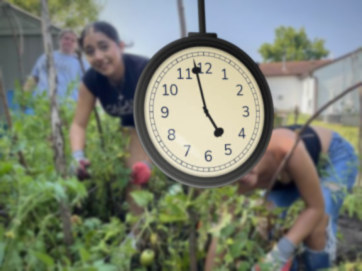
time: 4:58
